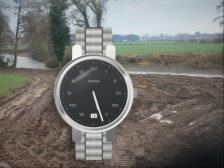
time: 5:27
